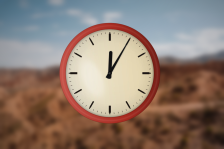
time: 12:05
